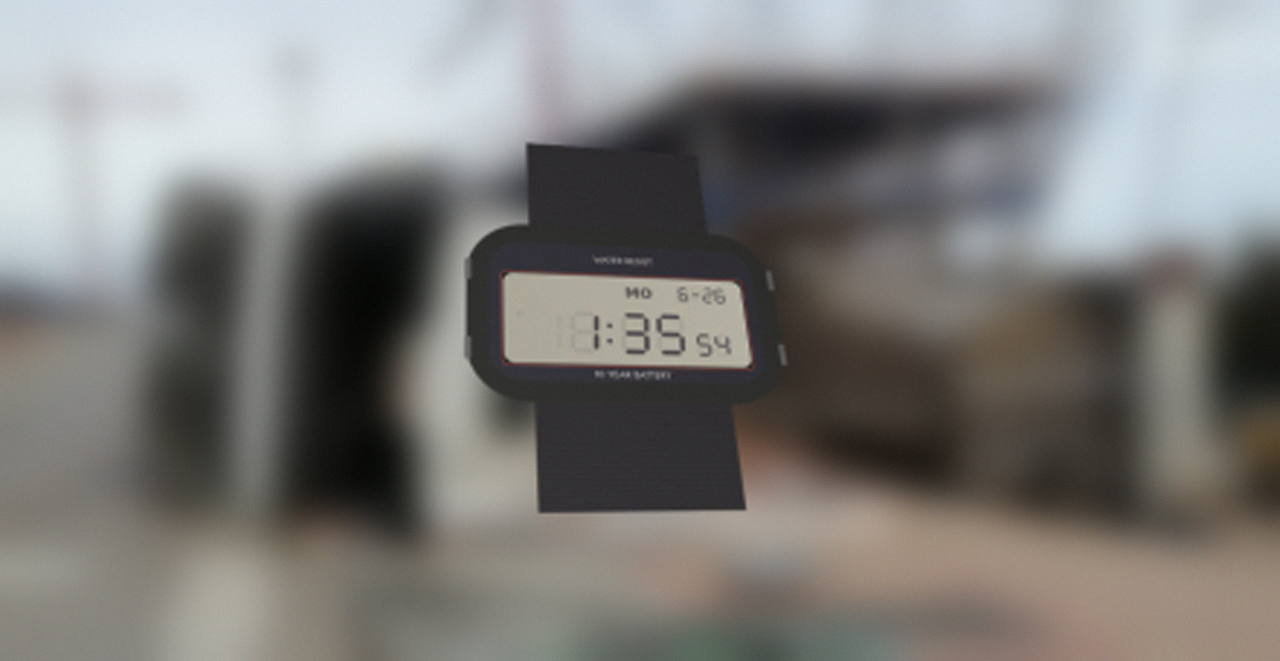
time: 1:35:54
